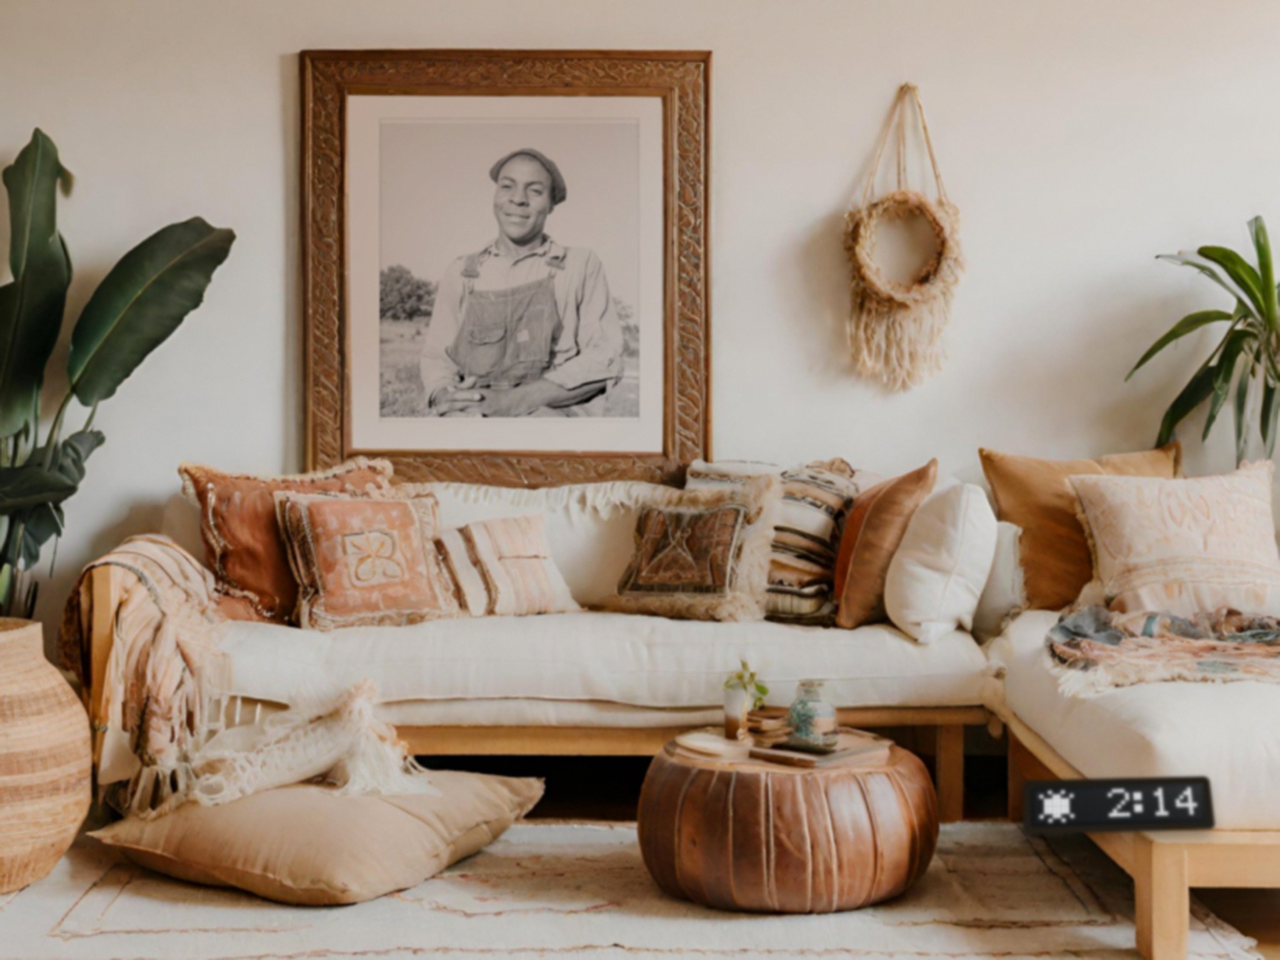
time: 2:14
